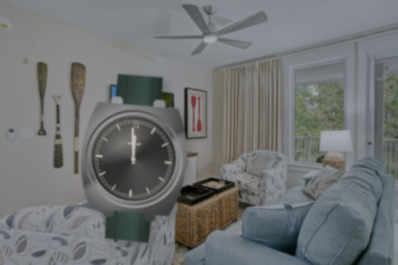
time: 11:59
